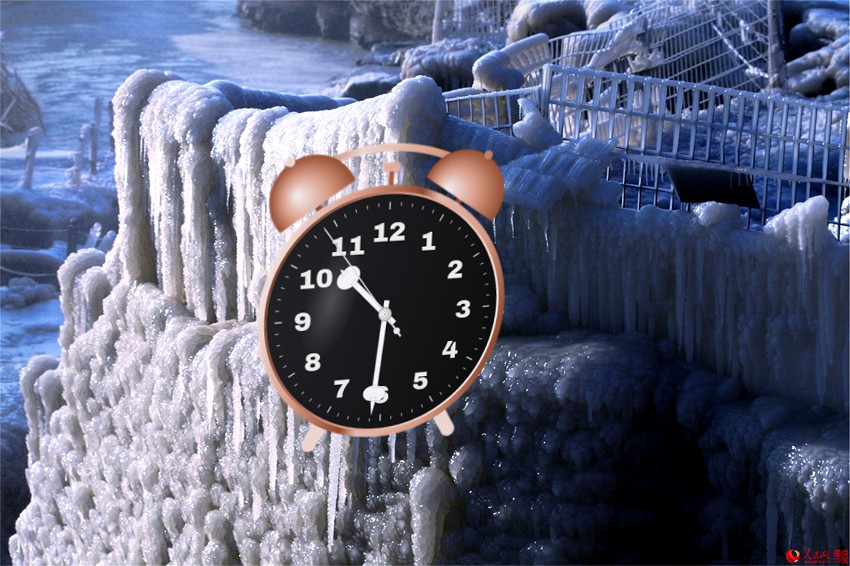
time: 10:30:54
